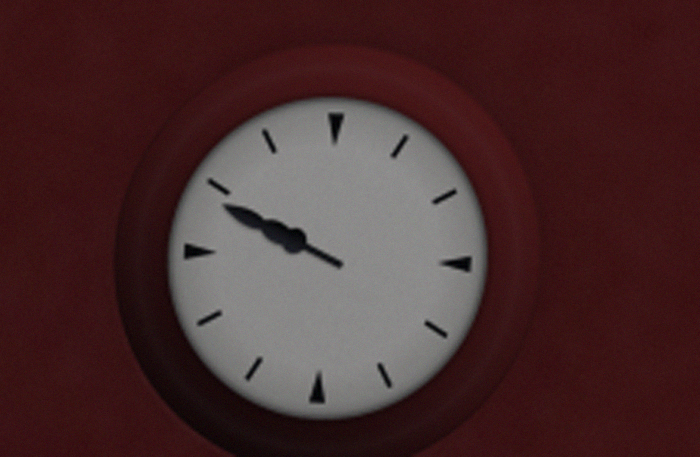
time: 9:49
